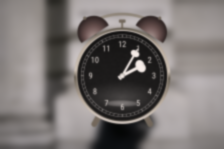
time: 2:05
